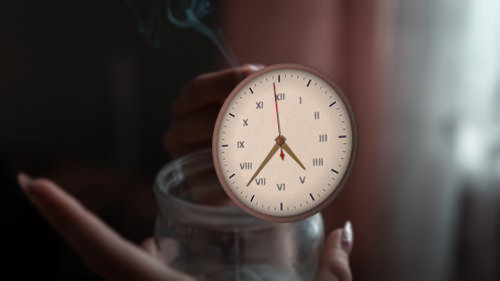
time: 4:36:59
